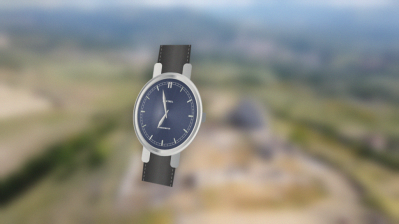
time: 6:57
